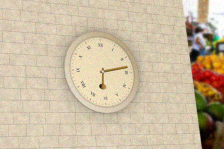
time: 6:13
